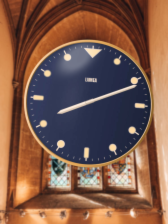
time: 8:11
